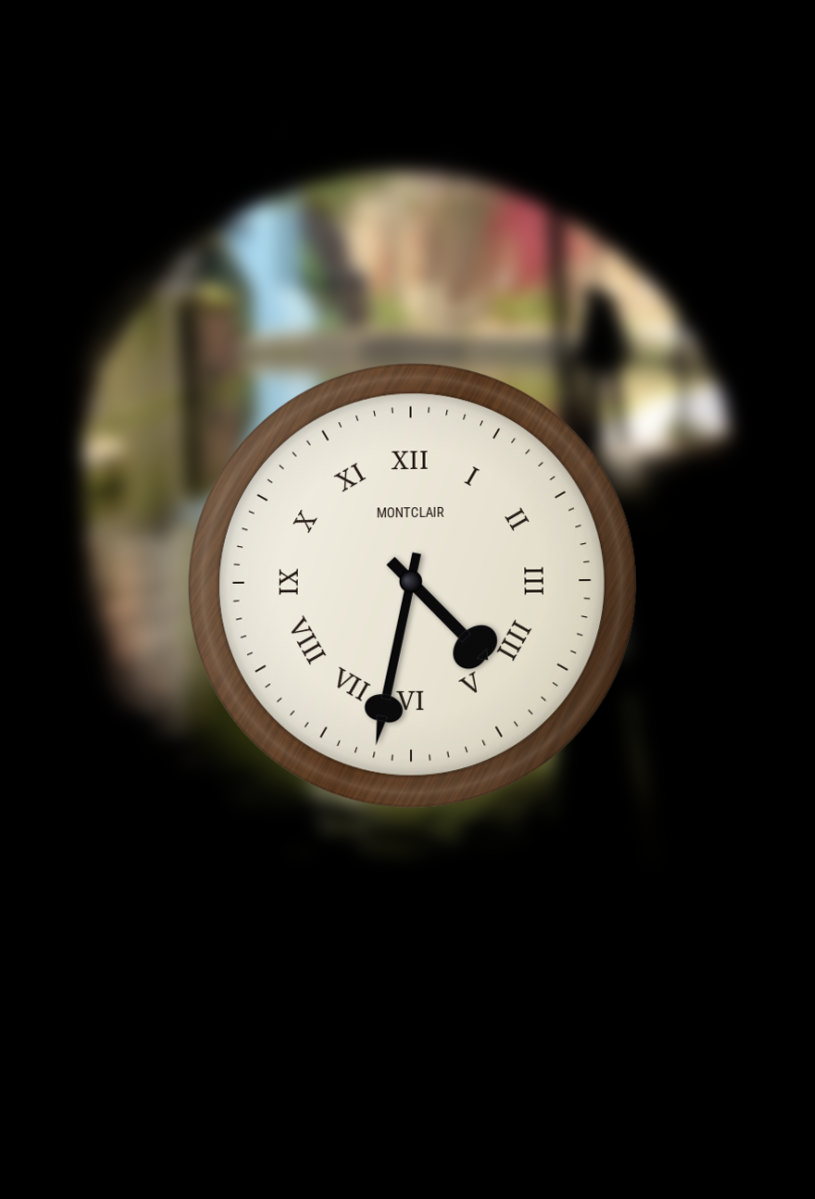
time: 4:32
